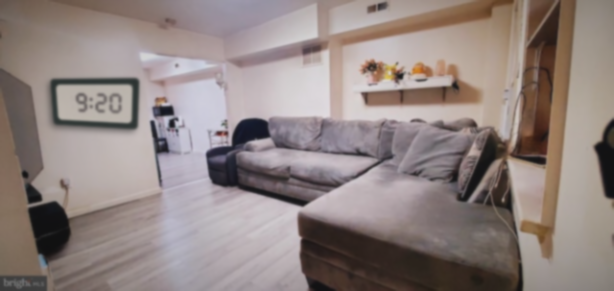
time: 9:20
